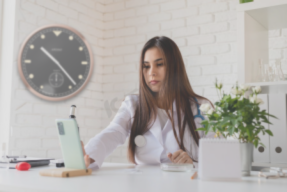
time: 10:23
